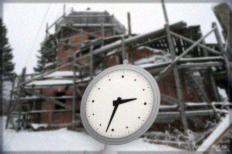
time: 2:32
